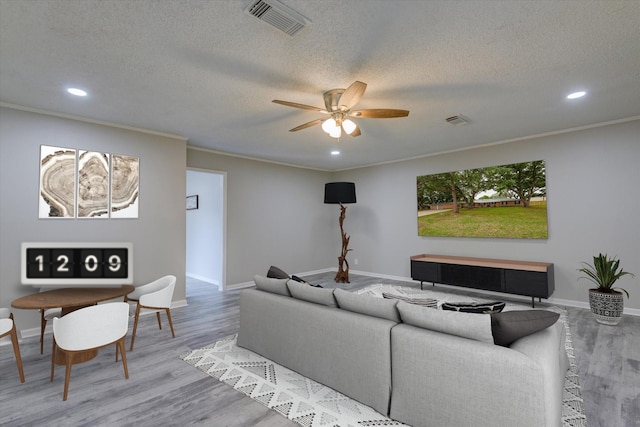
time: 12:09
